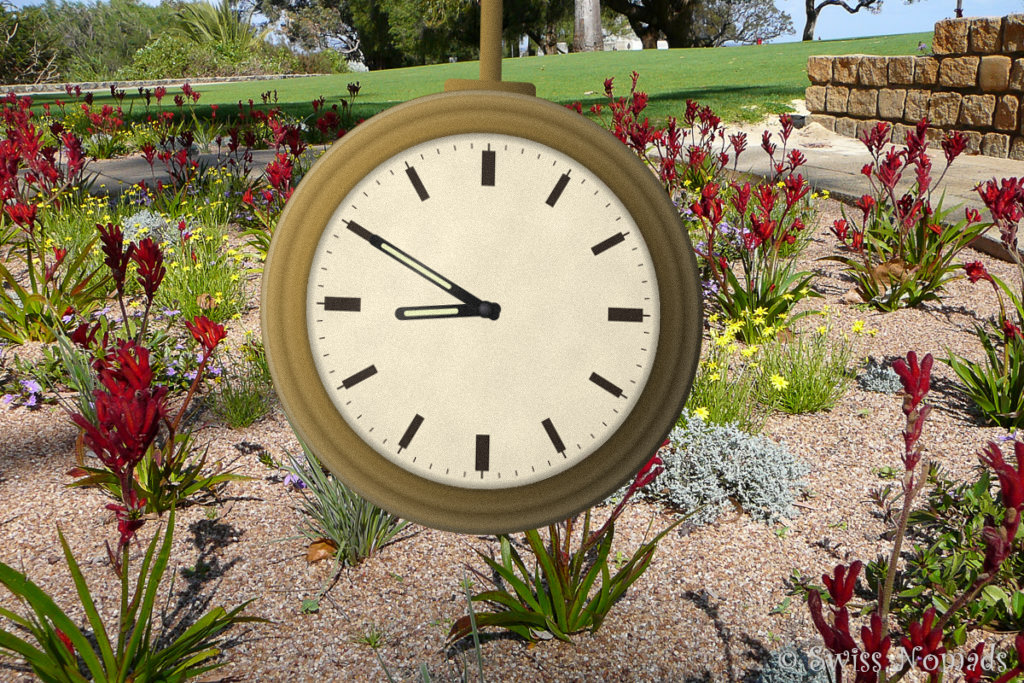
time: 8:50
